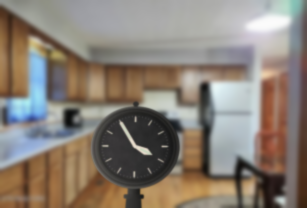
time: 3:55
